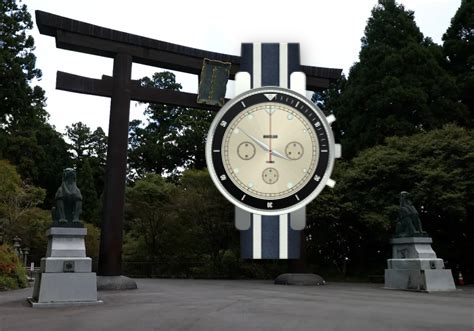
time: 3:51
